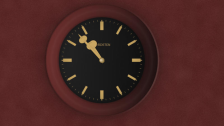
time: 10:53
